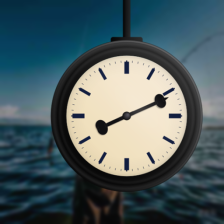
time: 8:11
